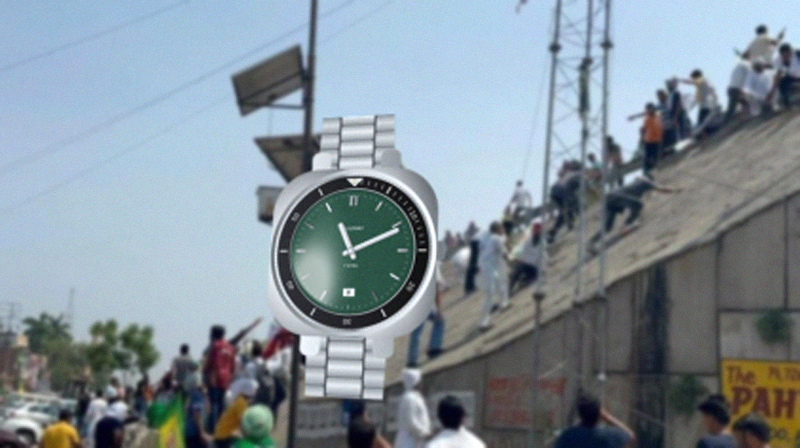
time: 11:11
